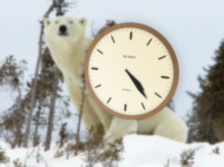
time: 4:23
